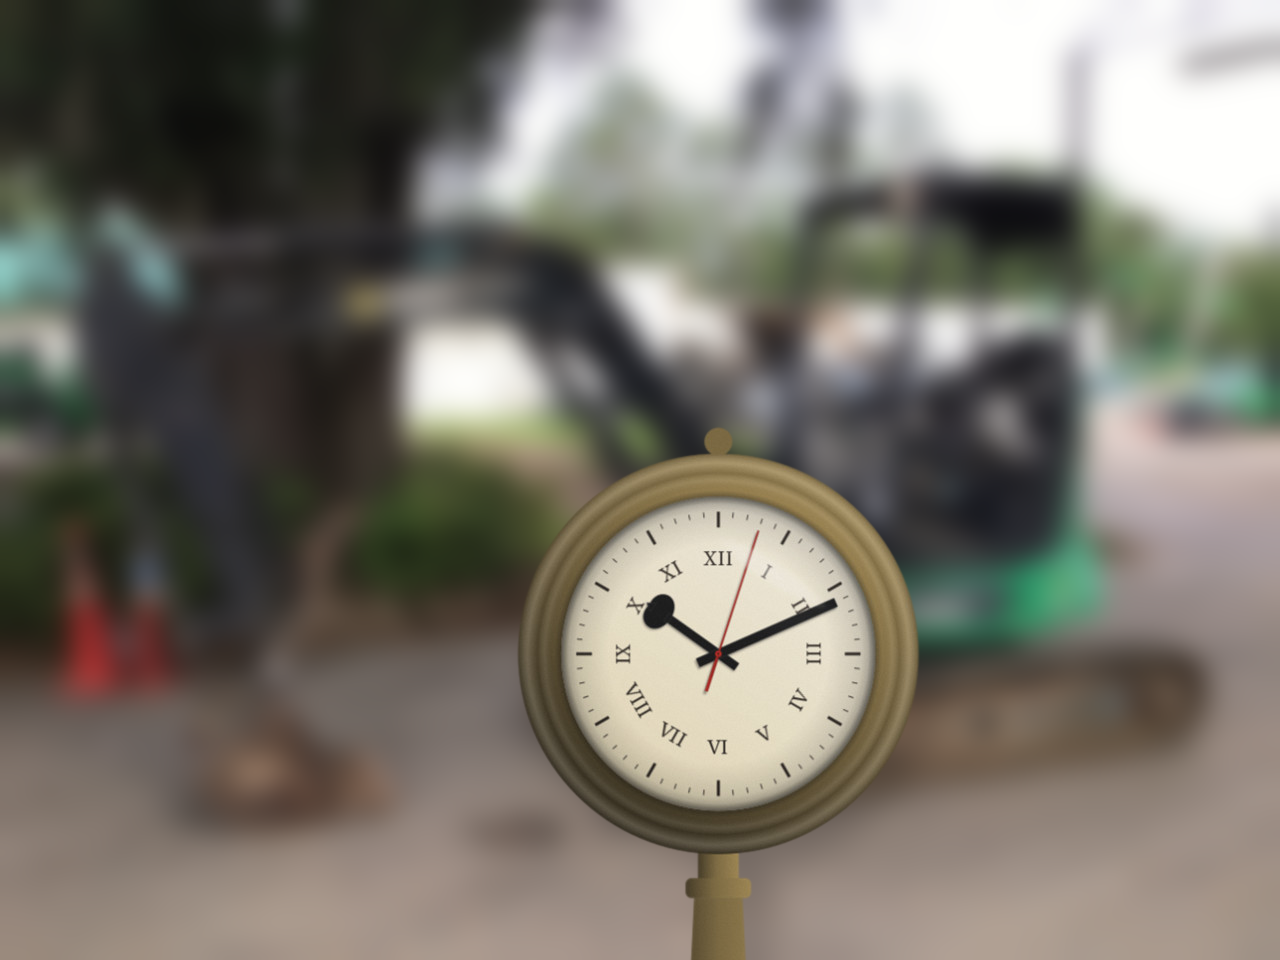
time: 10:11:03
